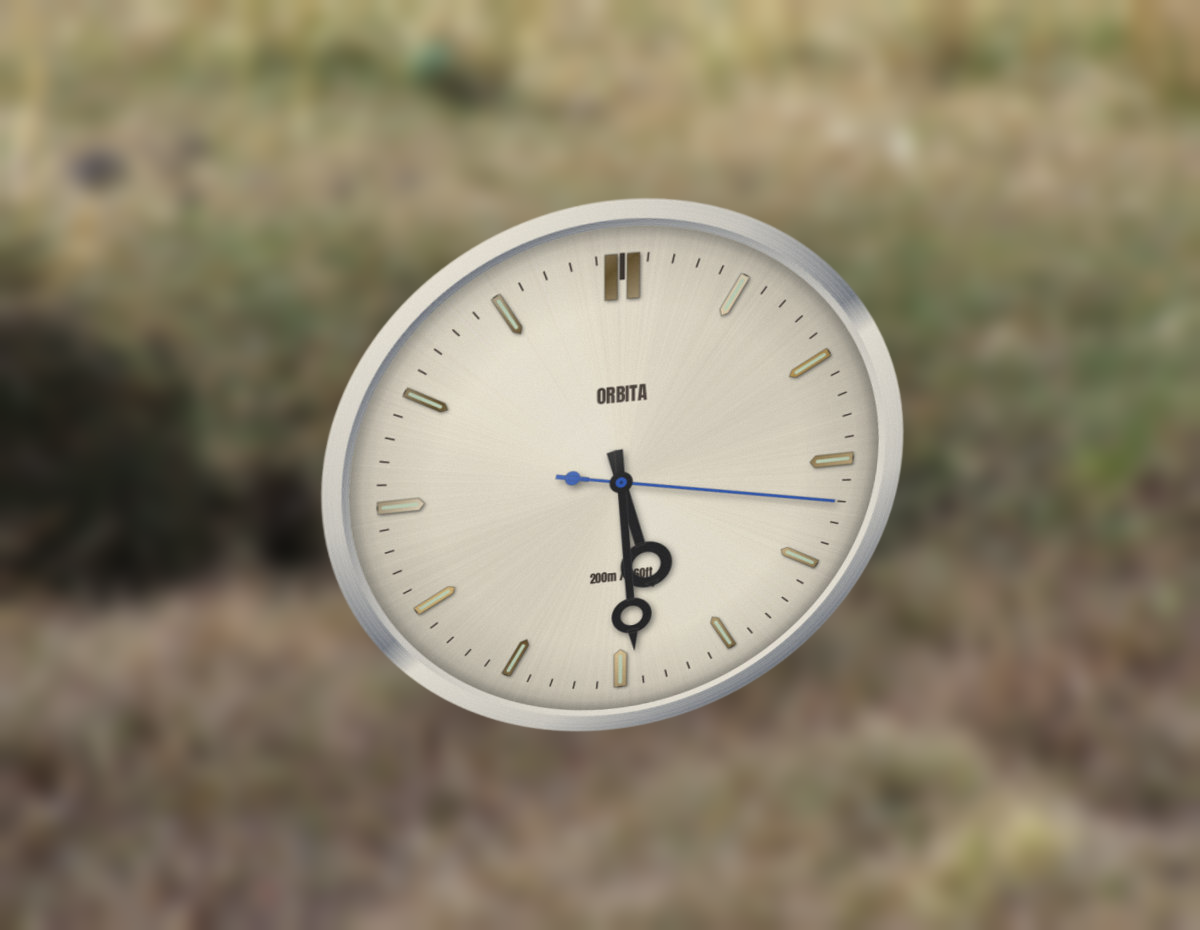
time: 5:29:17
